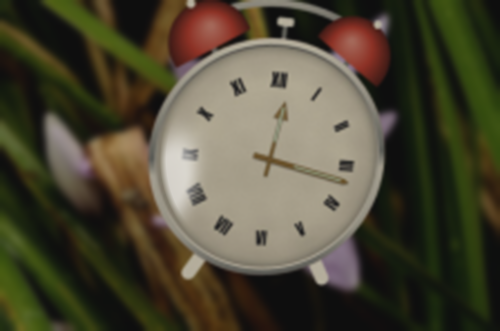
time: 12:17
